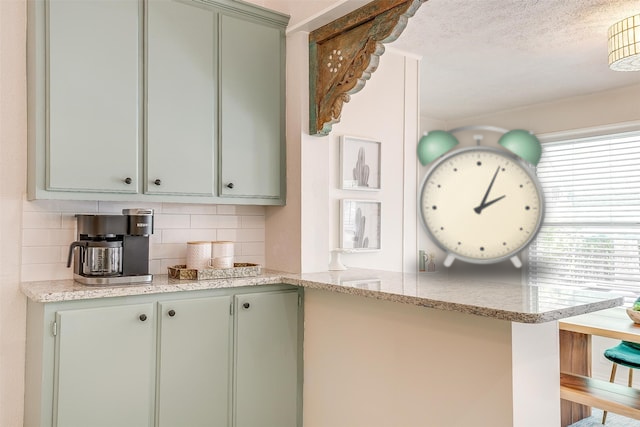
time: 2:04
